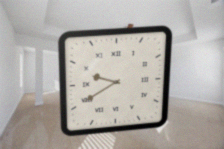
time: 9:40
